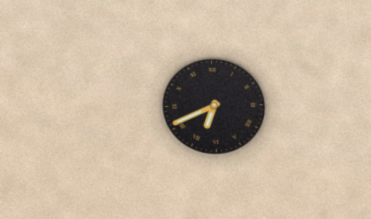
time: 6:41
